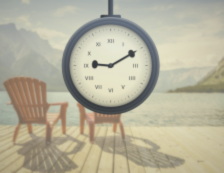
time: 9:10
